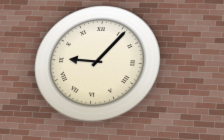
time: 9:06
